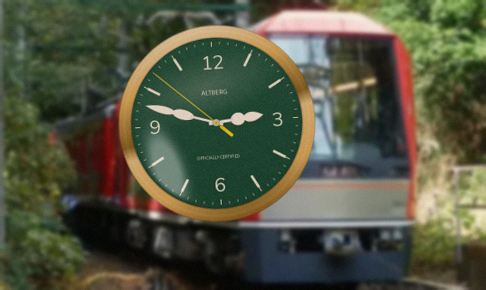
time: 2:47:52
